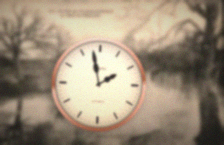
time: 1:58
